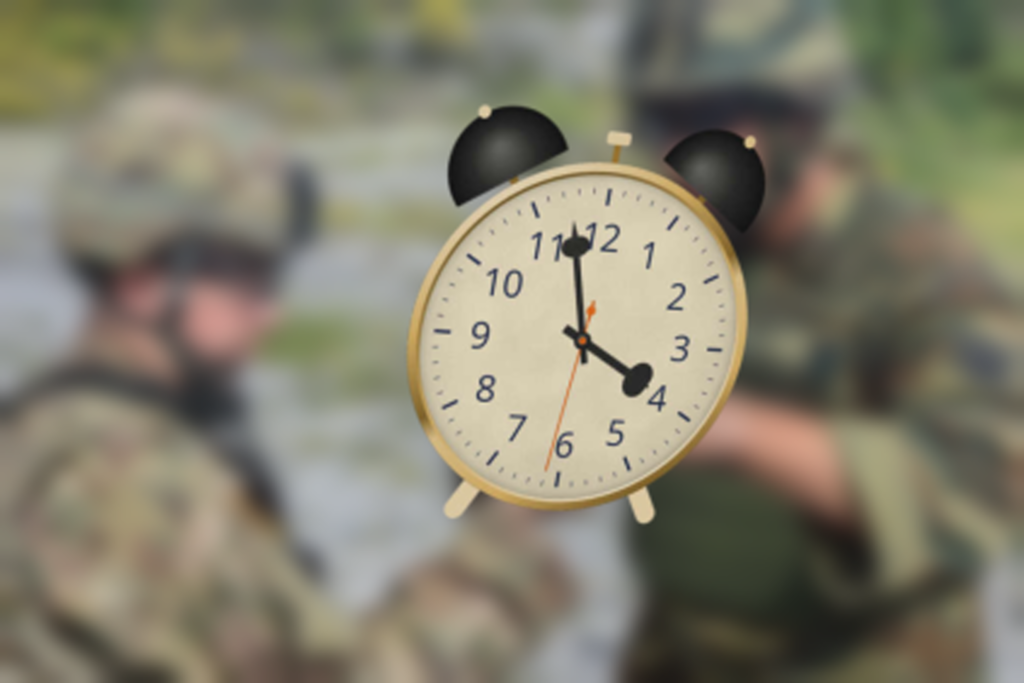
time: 3:57:31
